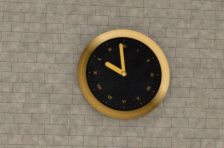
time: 9:59
